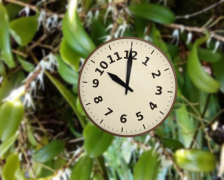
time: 10:00
